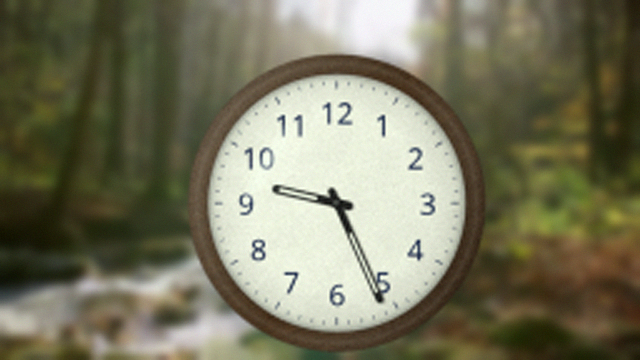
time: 9:26
